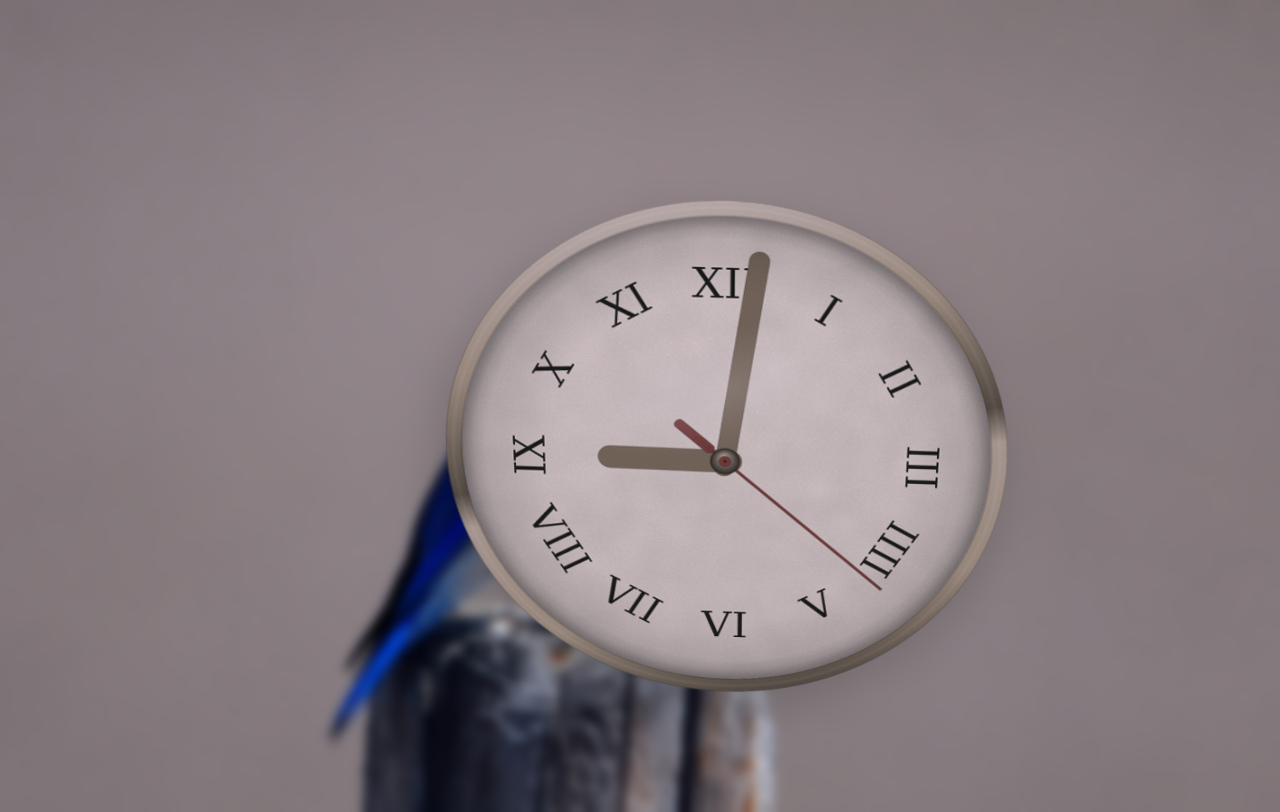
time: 9:01:22
